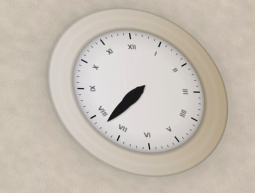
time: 7:38
